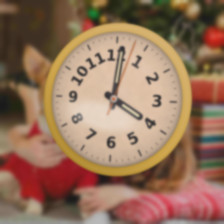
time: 4:01:03
